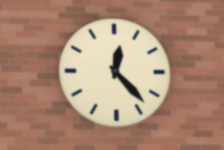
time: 12:23
